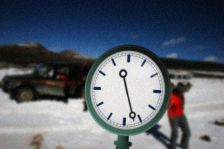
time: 11:27
